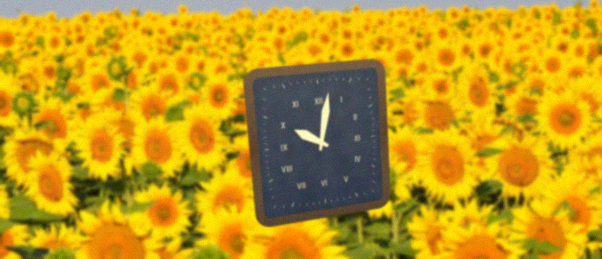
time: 10:02
